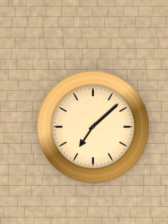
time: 7:08
